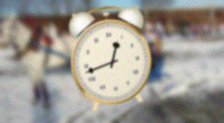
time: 12:43
